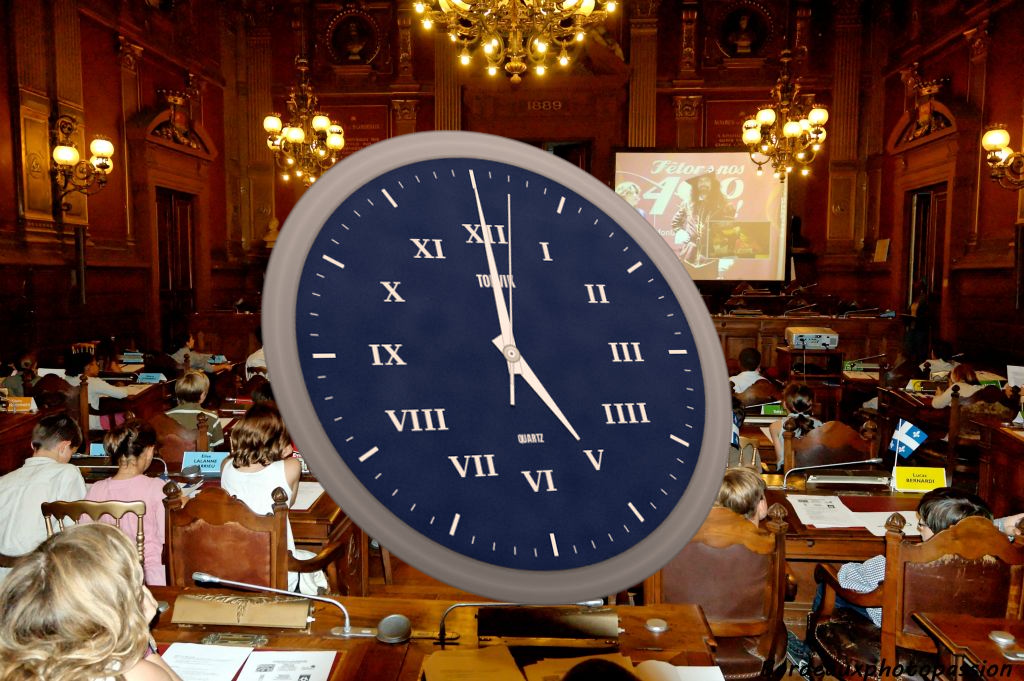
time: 5:00:02
